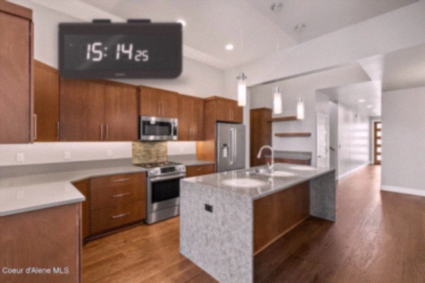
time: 15:14
